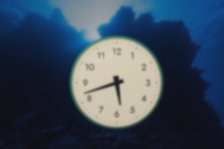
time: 5:42
